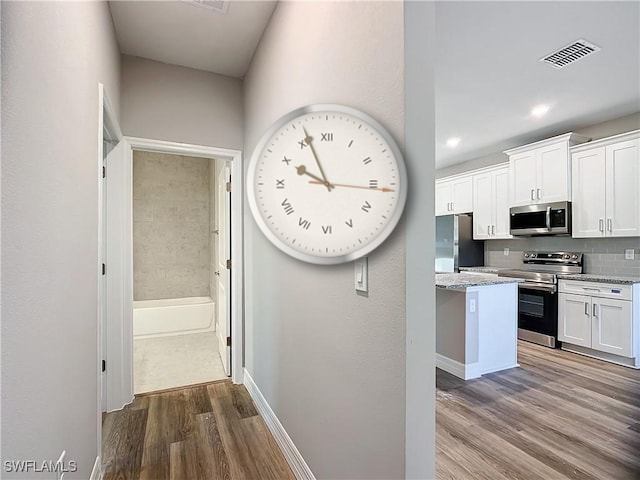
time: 9:56:16
